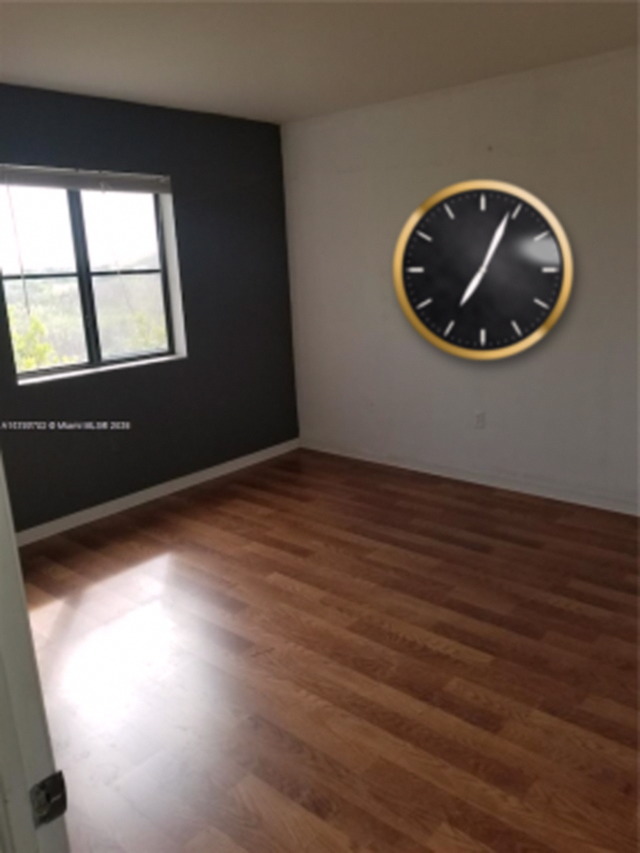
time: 7:04
